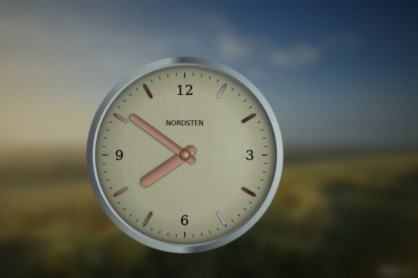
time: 7:51
